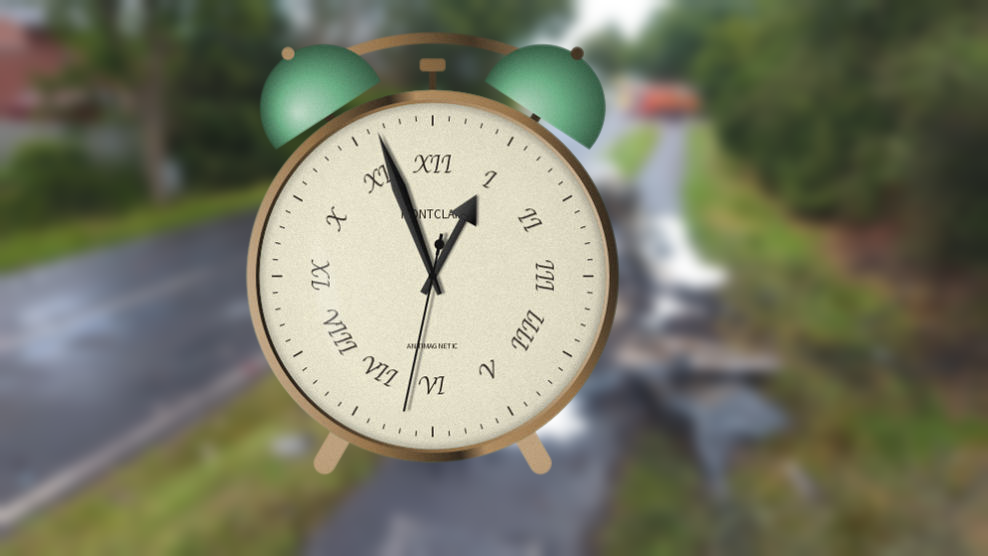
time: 12:56:32
